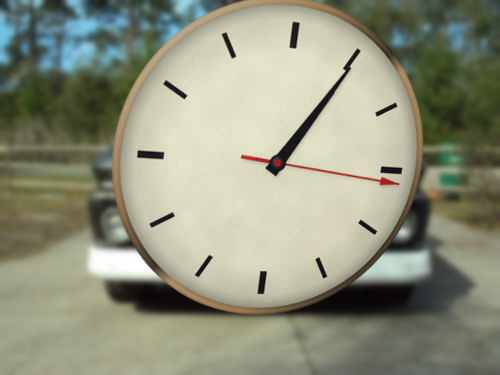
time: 1:05:16
